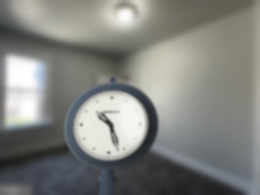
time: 10:27
